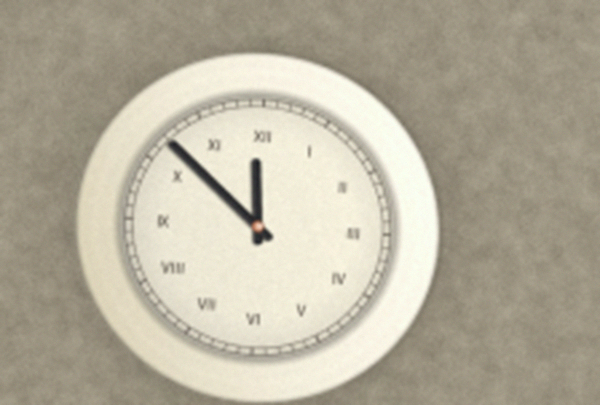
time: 11:52
